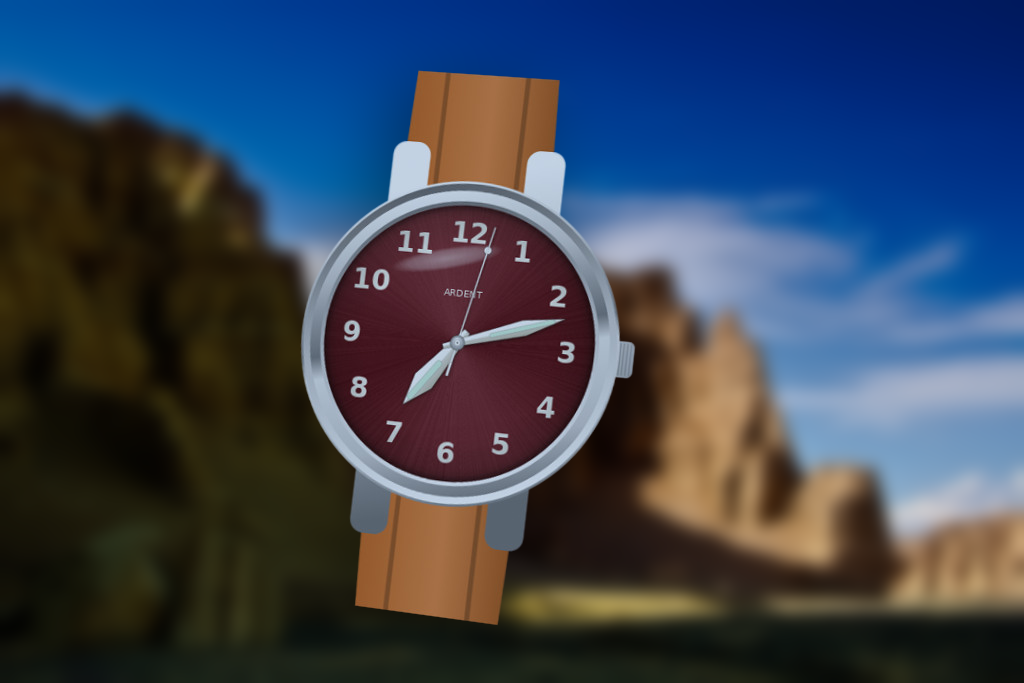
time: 7:12:02
